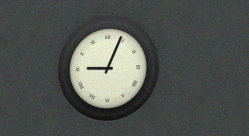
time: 9:04
